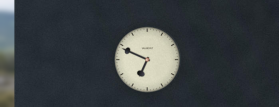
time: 6:49
